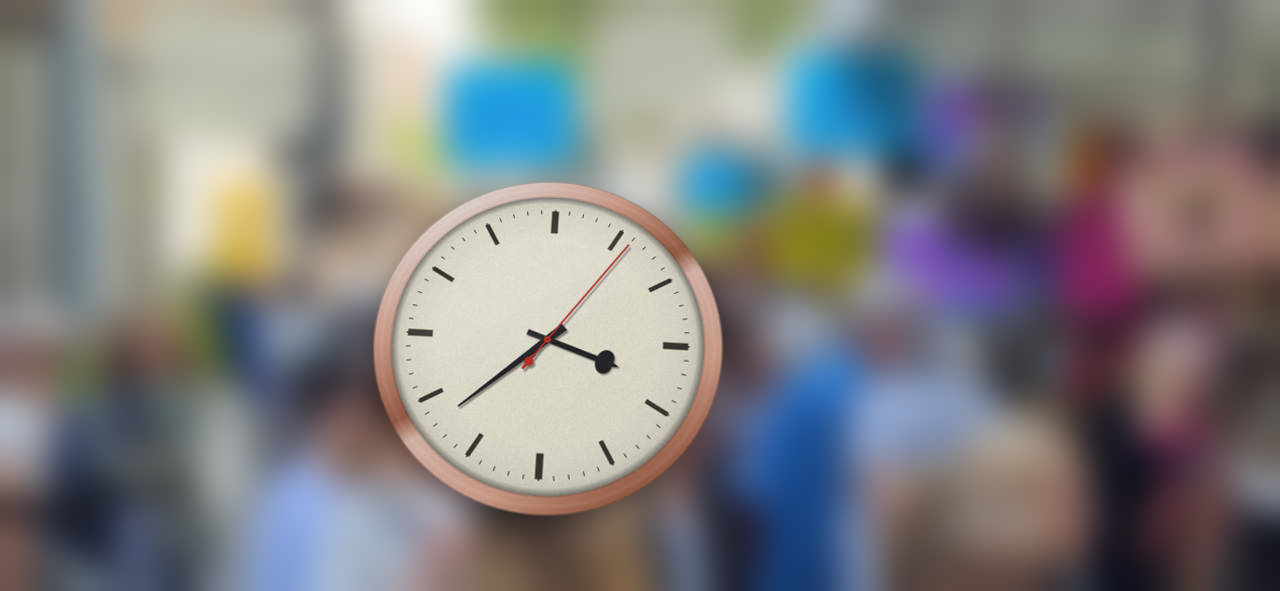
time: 3:38:06
